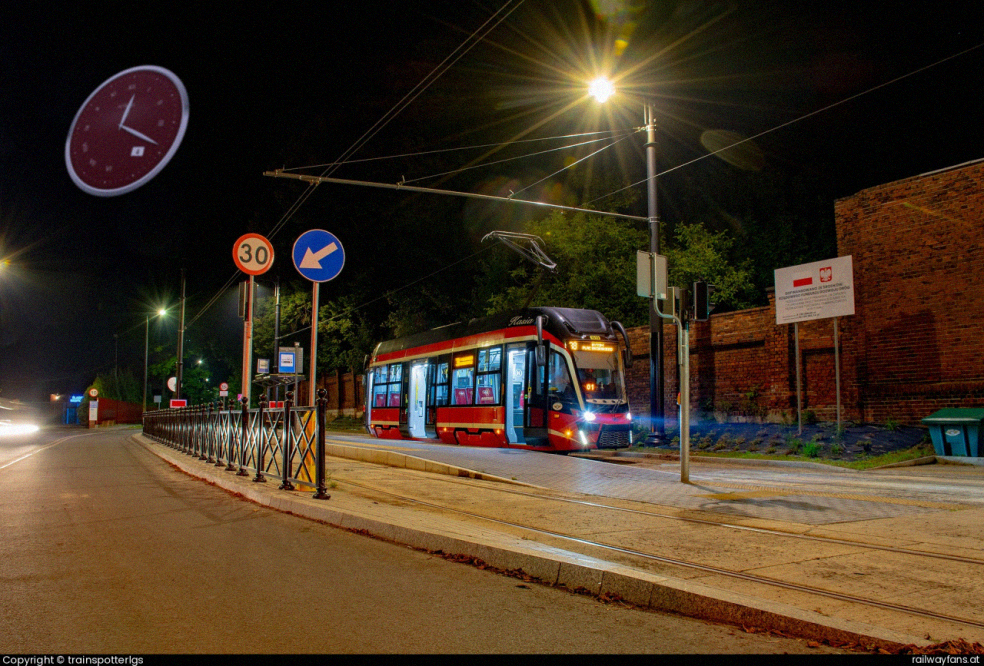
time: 12:19
